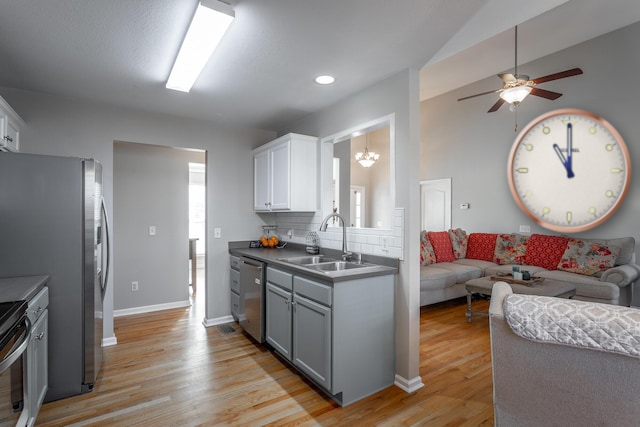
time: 11:00
